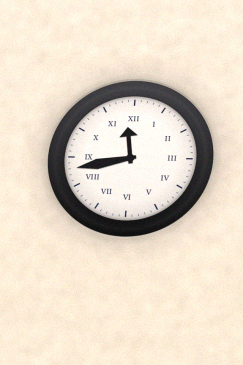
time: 11:43
